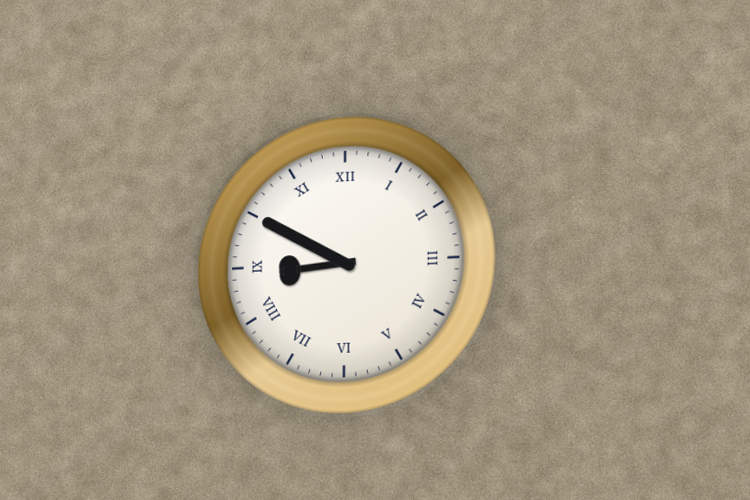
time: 8:50
